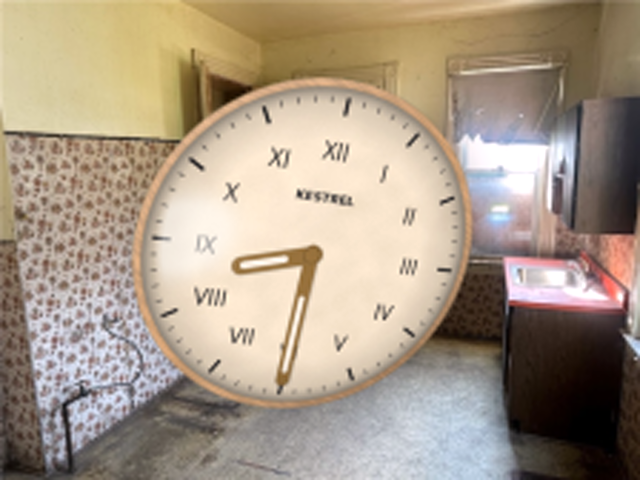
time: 8:30
